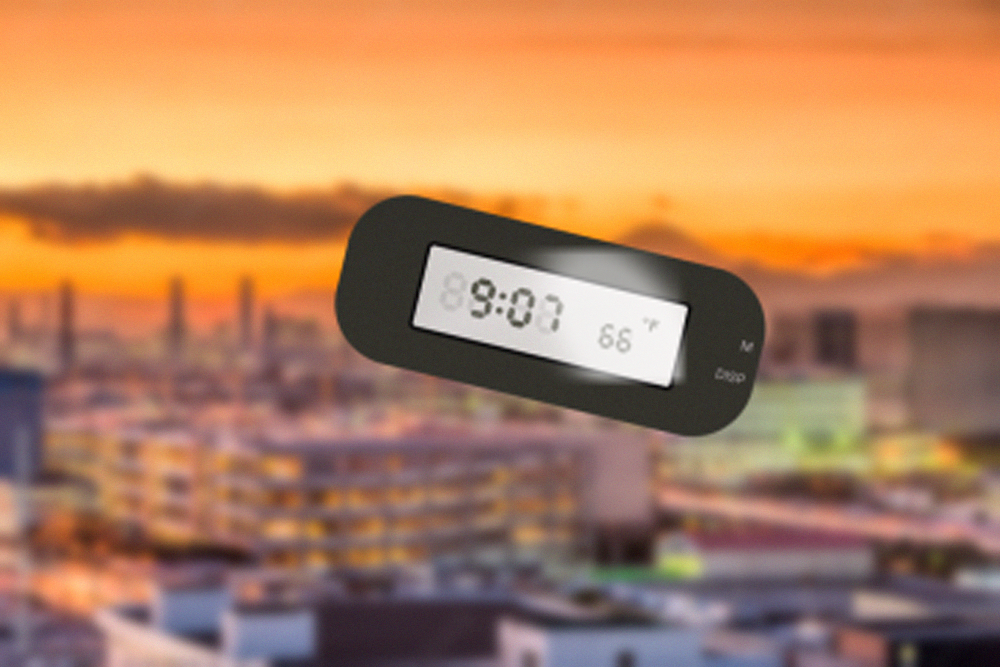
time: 9:07
